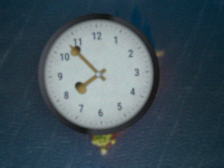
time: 7:53
